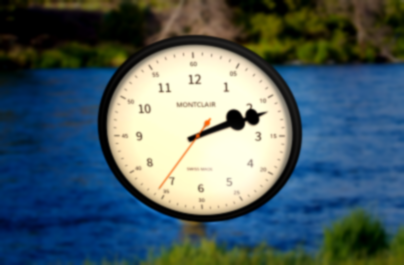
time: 2:11:36
